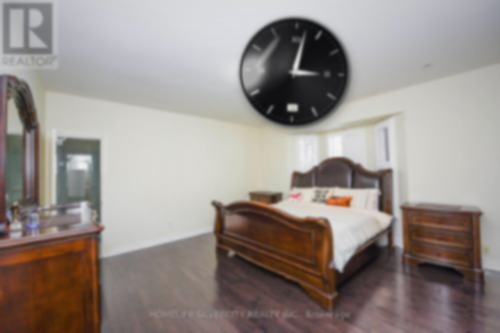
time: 3:02
